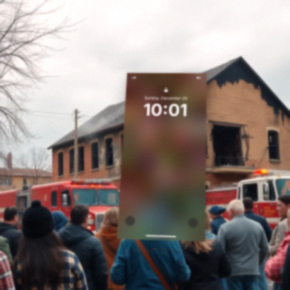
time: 10:01
